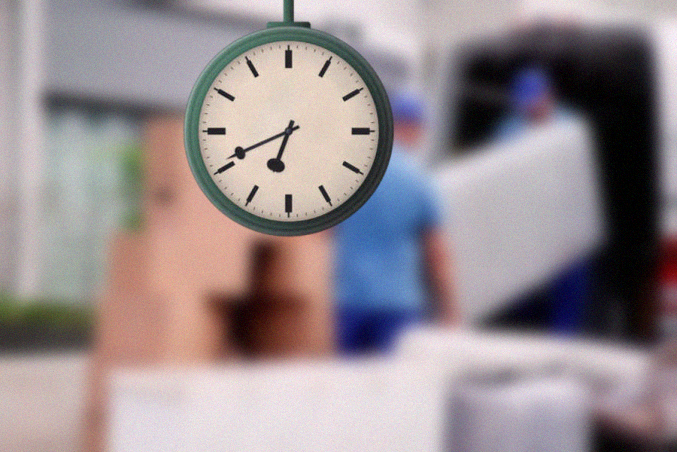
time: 6:41
